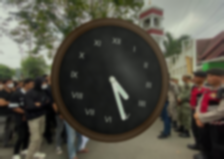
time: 4:26
